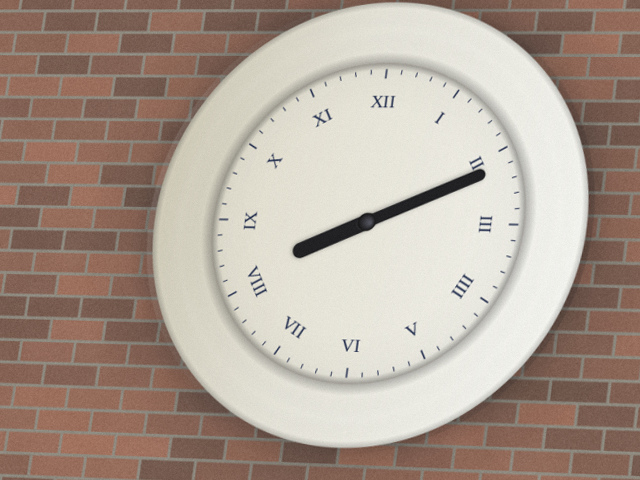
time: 8:11
